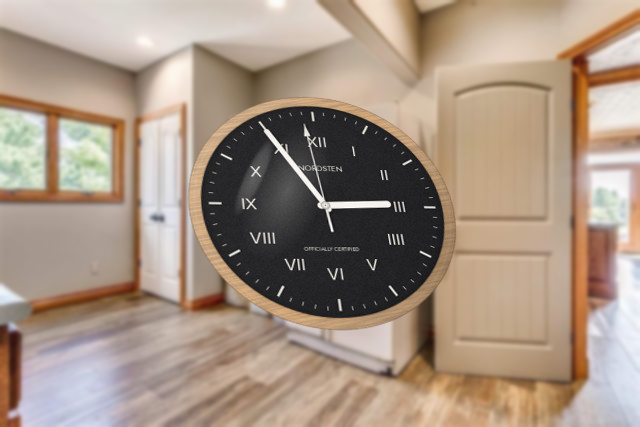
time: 2:54:59
